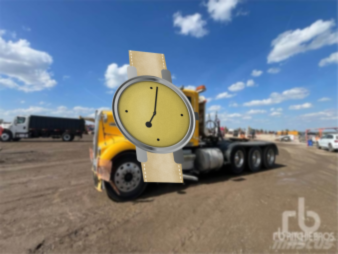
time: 7:02
